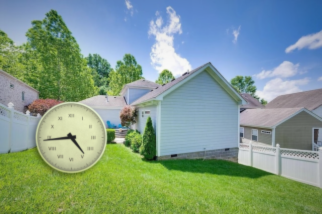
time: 4:44
